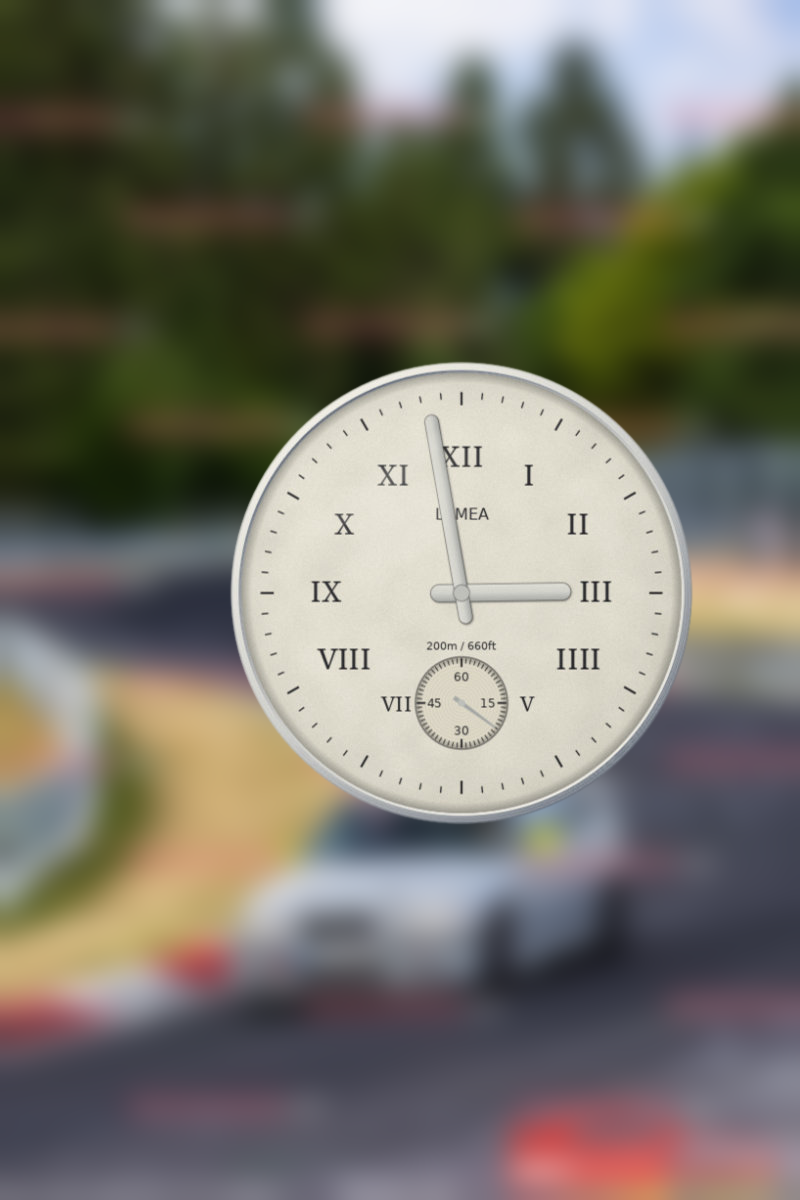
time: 2:58:21
